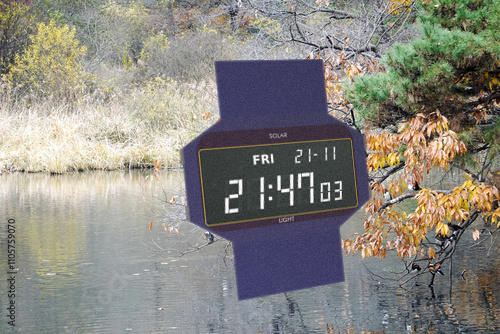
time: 21:47:03
